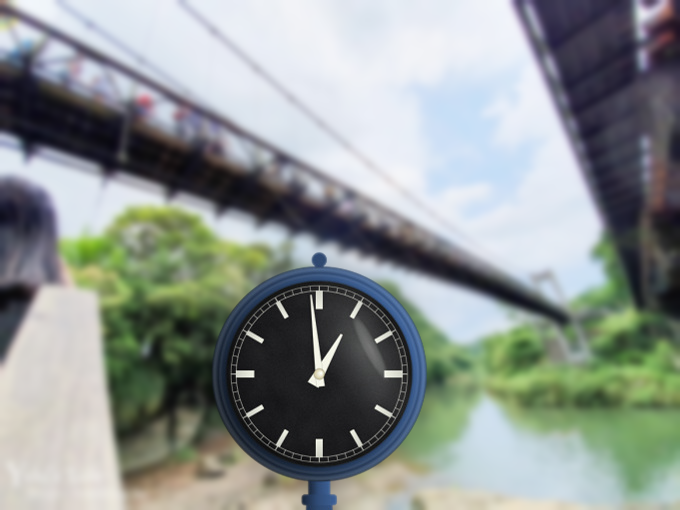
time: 12:59
